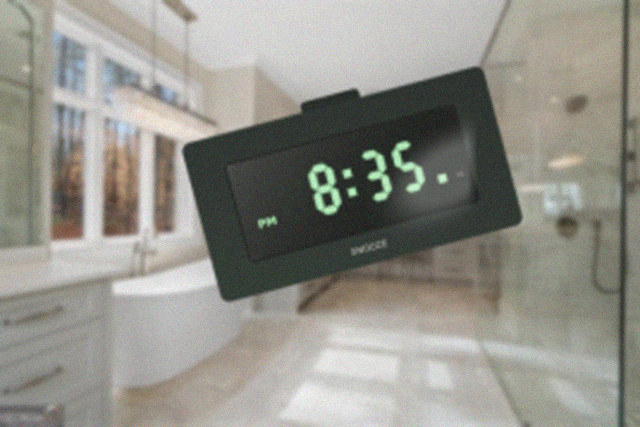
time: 8:35
